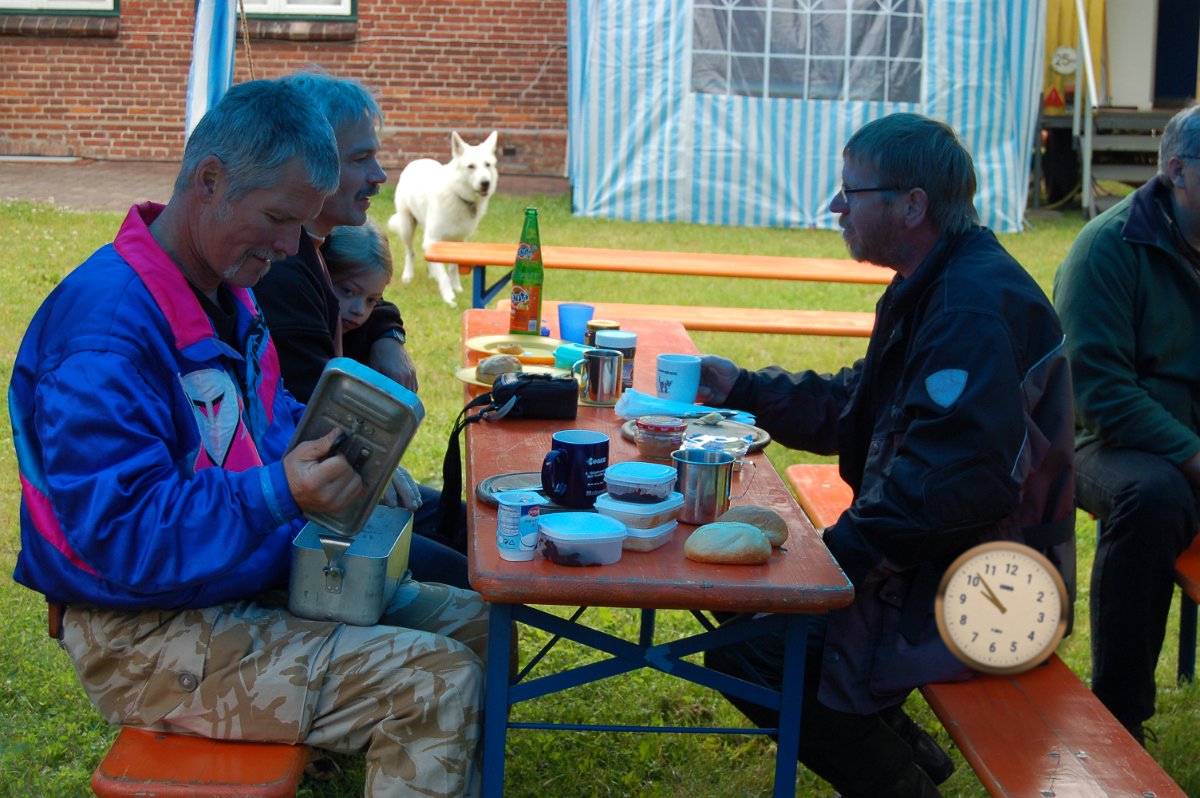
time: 9:52
